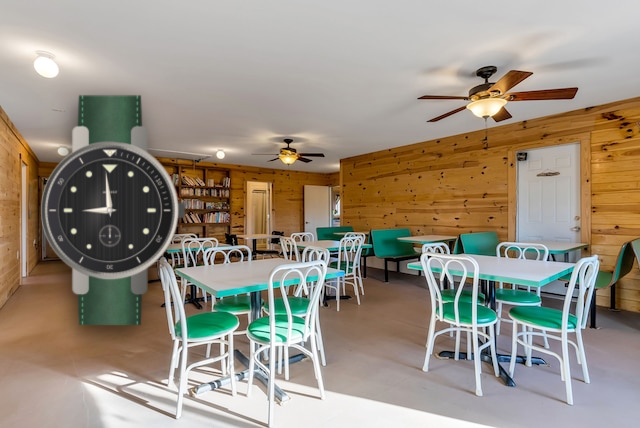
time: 8:59
